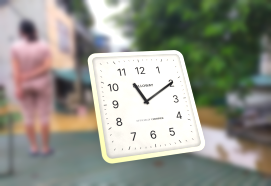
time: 11:10
